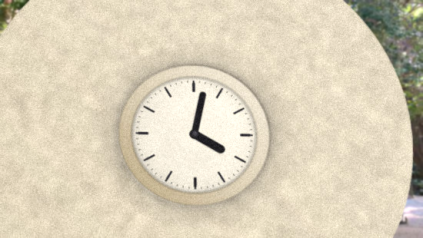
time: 4:02
